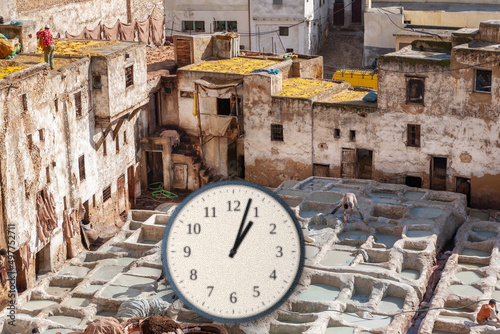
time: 1:03
